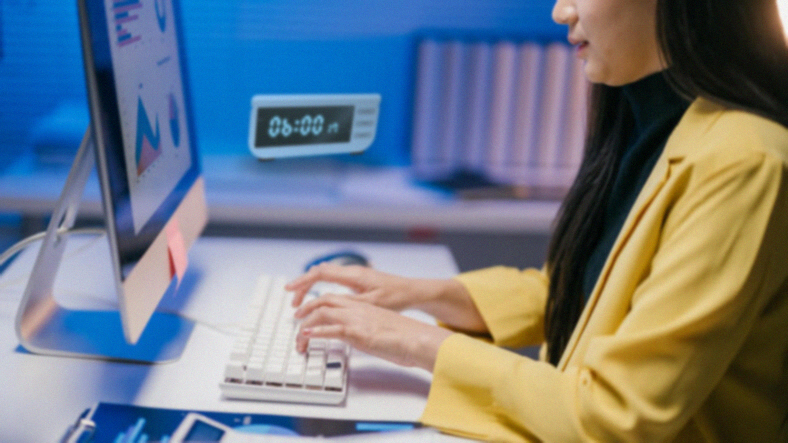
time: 6:00
